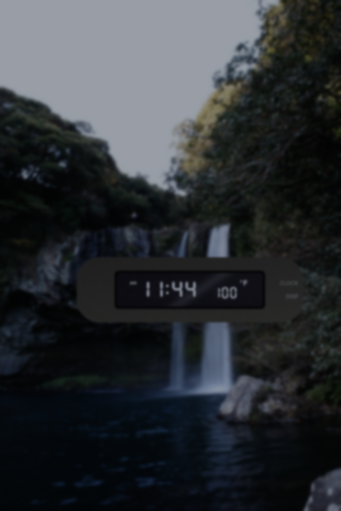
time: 11:44
